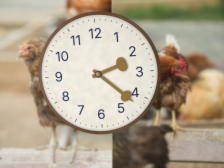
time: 2:22
